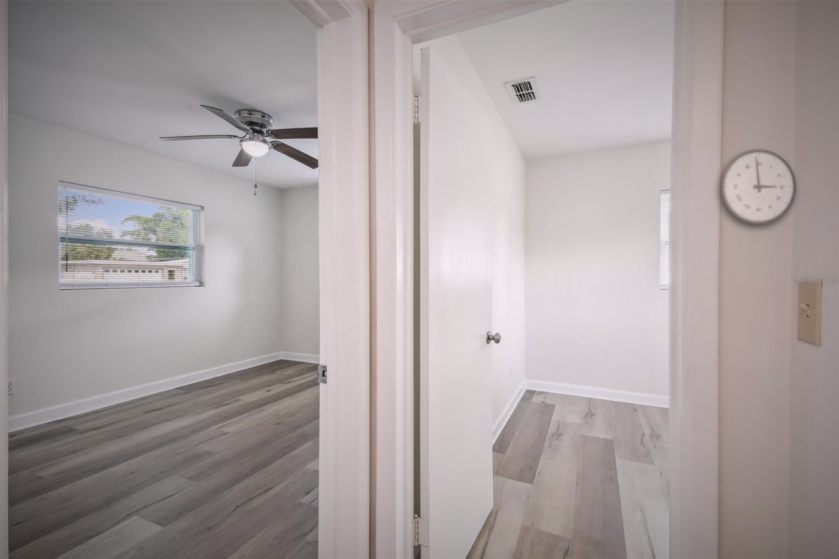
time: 2:59
